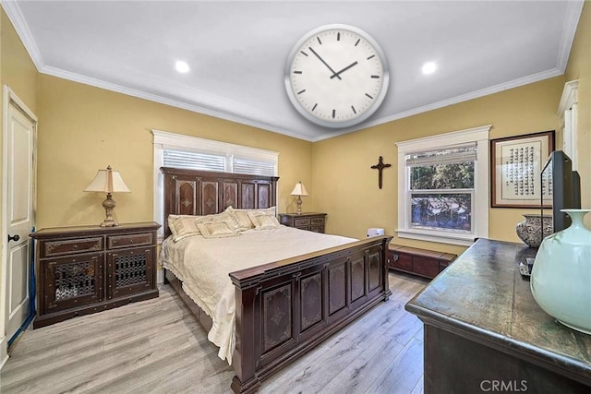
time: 1:52
